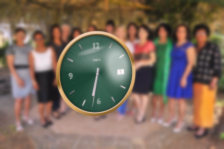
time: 6:32
